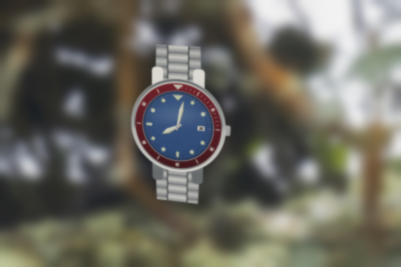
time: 8:02
